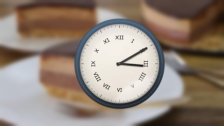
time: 3:10
